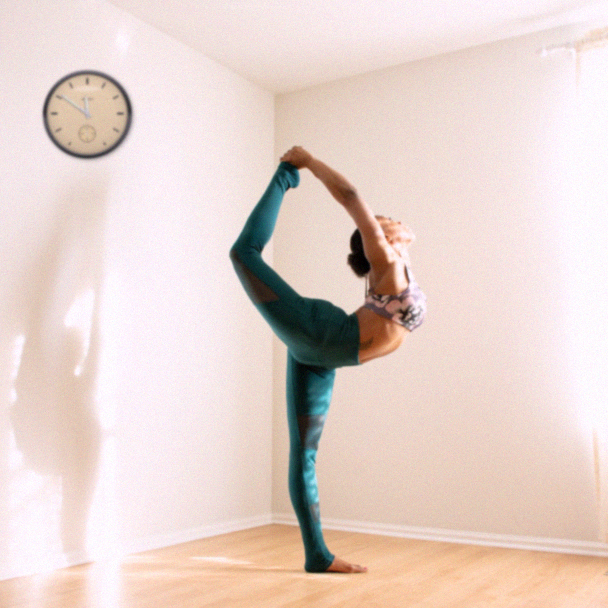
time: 11:51
